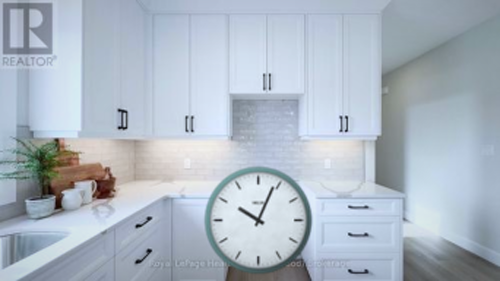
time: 10:04
